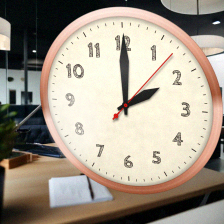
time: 2:00:07
